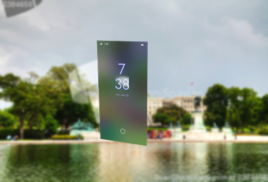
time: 7:38
